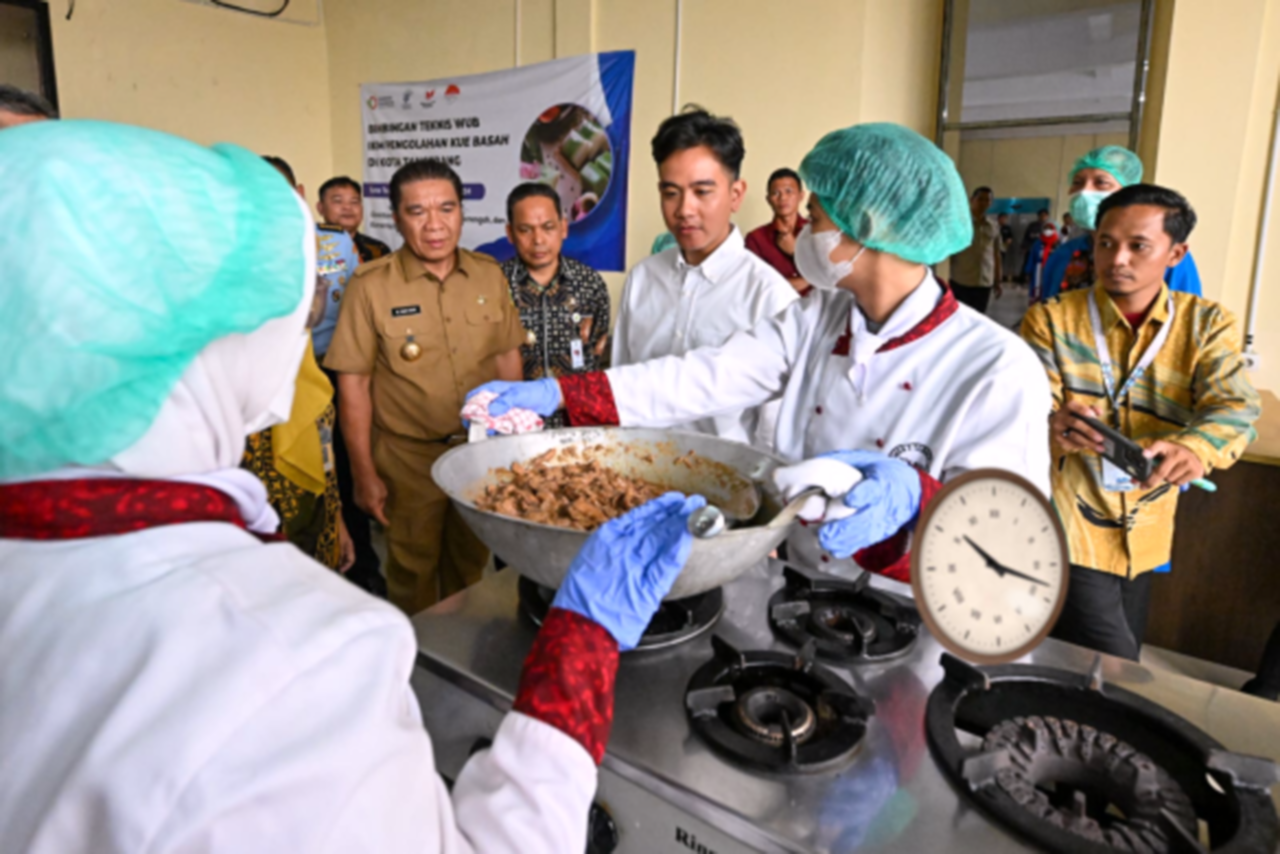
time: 10:18
